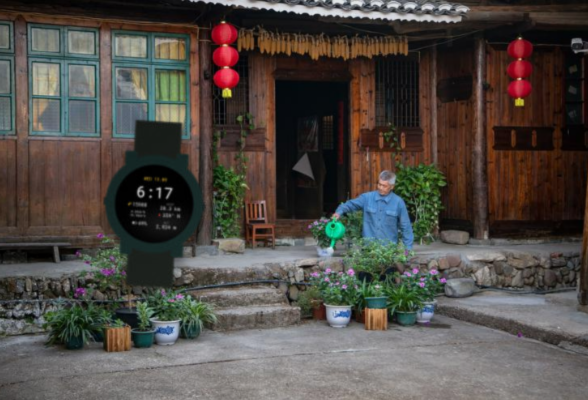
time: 6:17
